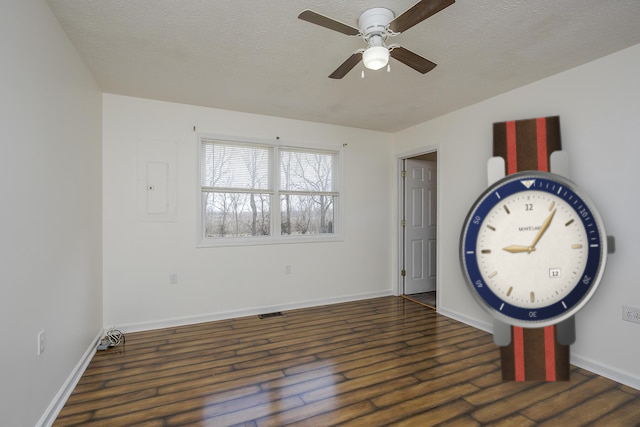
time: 9:06
